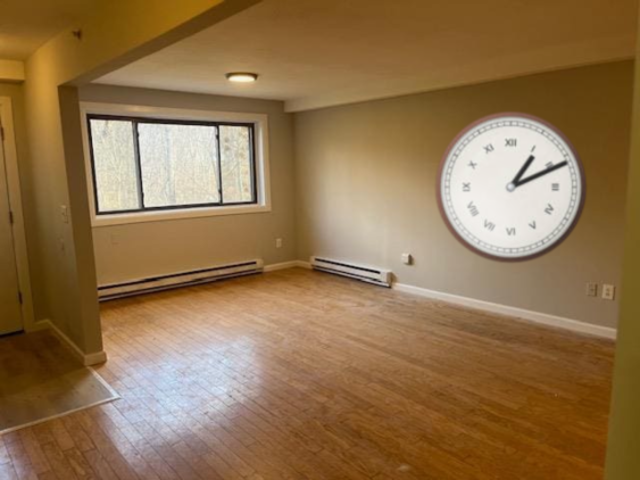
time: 1:11
